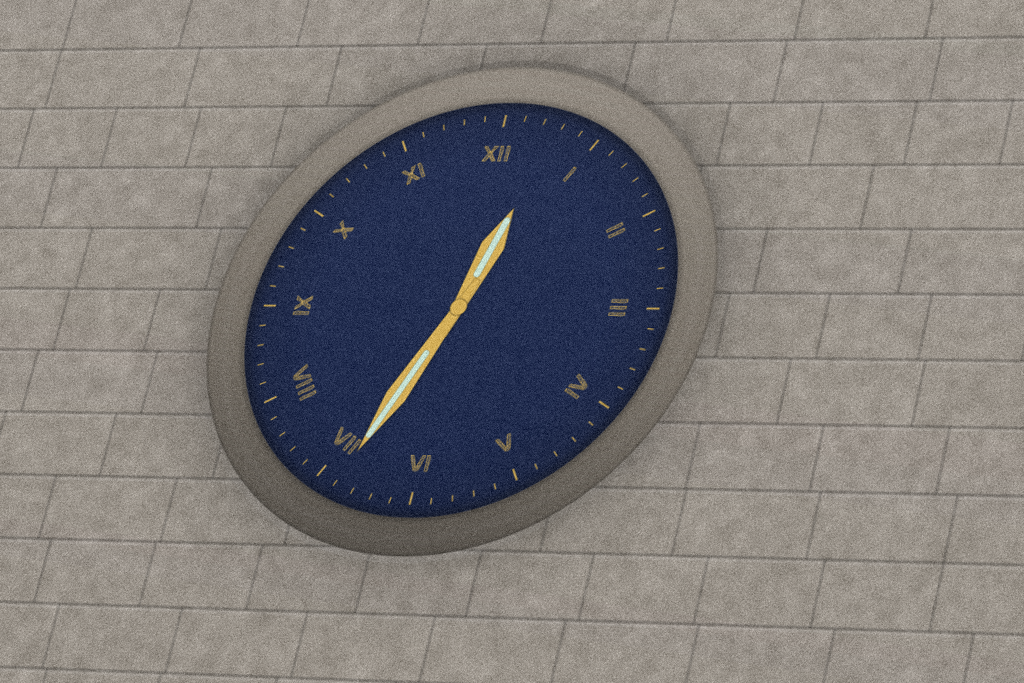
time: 12:34
